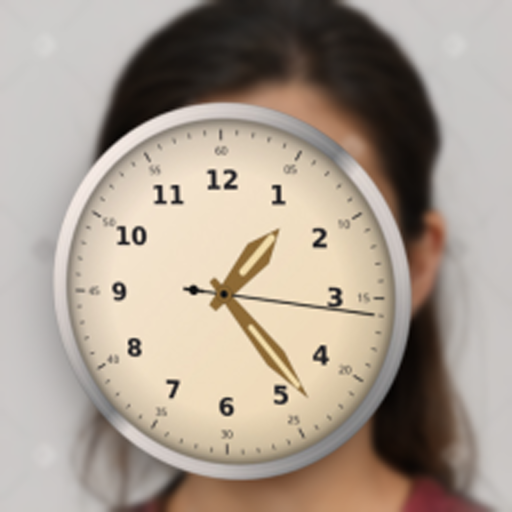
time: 1:23:16
